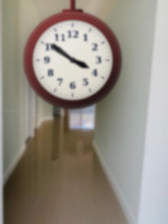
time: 3:51
